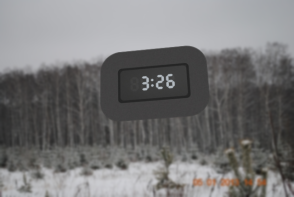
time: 3:26
